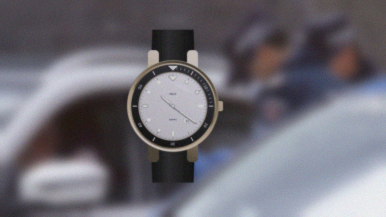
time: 10:21
